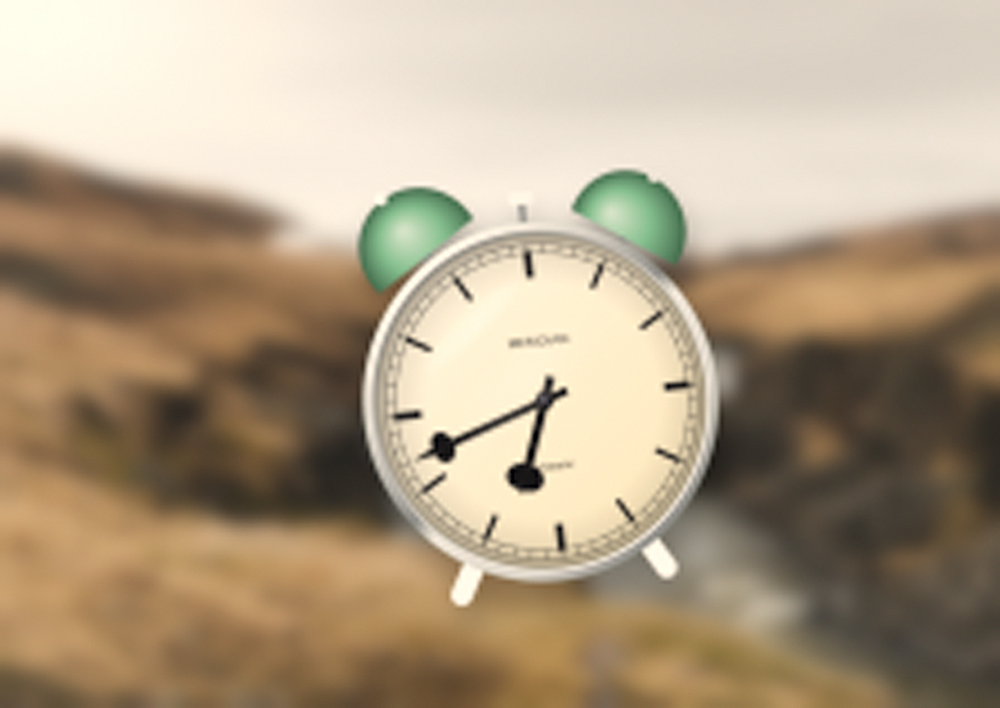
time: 6:42
